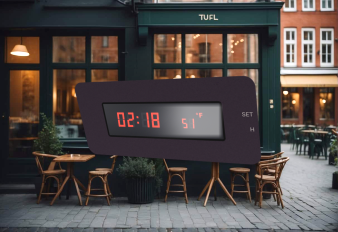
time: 2:18
